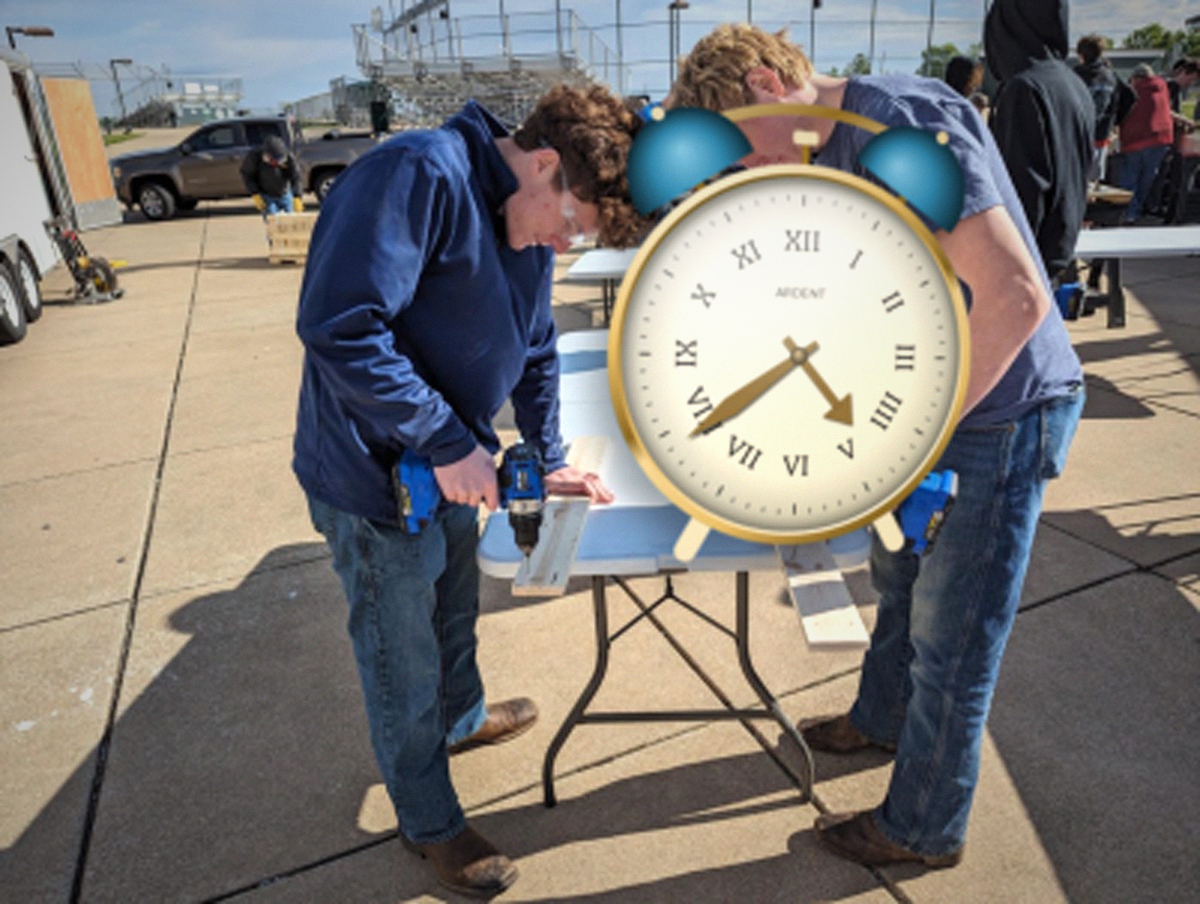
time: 4:39
